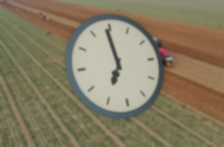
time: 6:59
